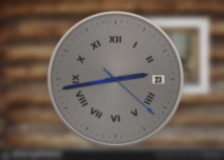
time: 2:43:22
